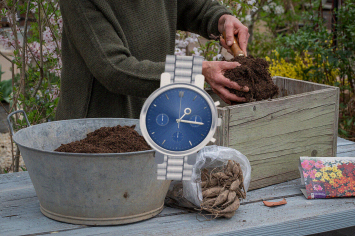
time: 1:16
